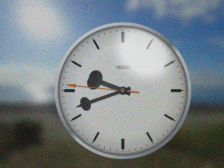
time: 9:41:46
